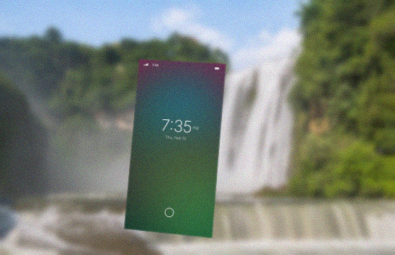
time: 7:35
